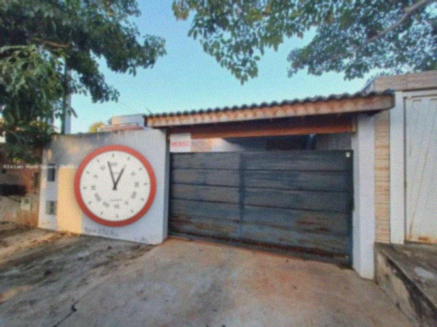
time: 12:58
